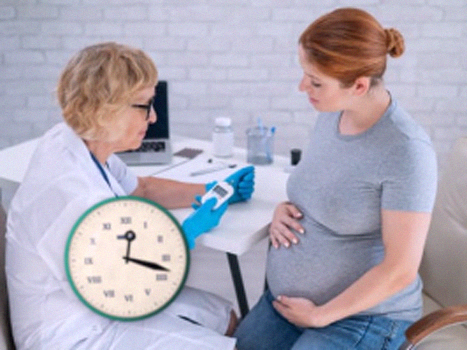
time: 12:18
